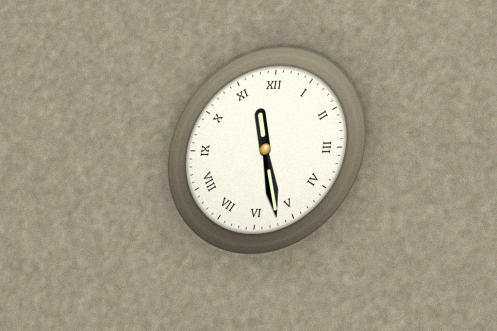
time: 11:27
